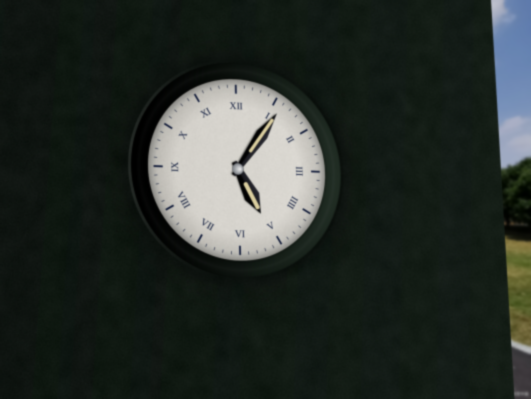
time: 5:06
